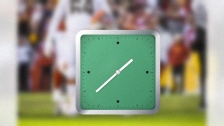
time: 1:38
